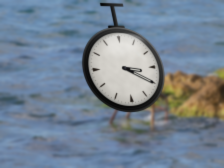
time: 3:20
